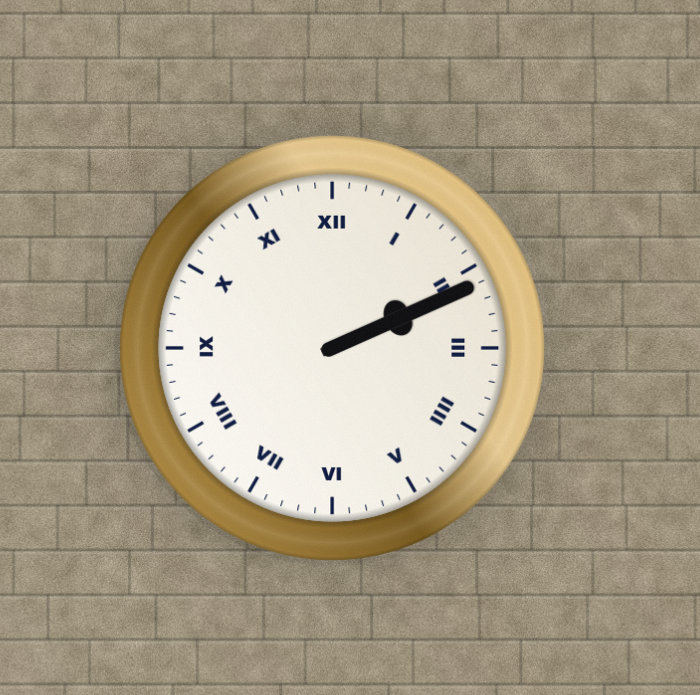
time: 2:11
